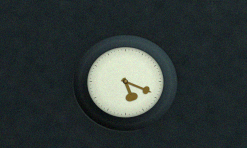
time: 5:19
